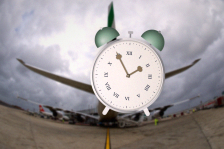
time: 1:55
